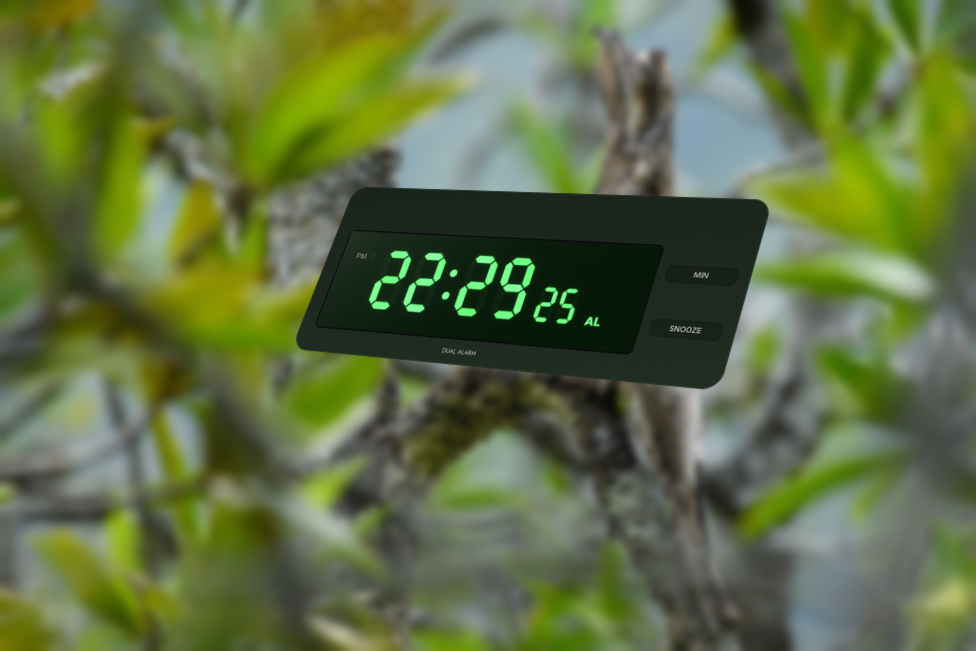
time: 22:29:25
